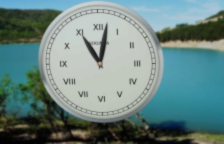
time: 11:02
